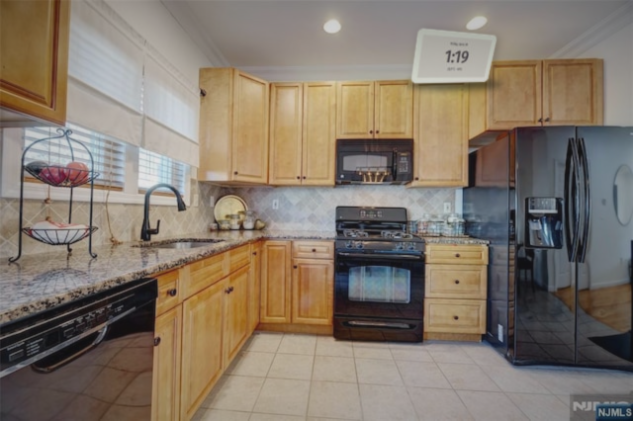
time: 1:19
